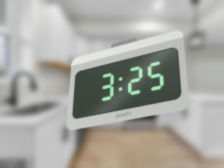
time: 3:25
